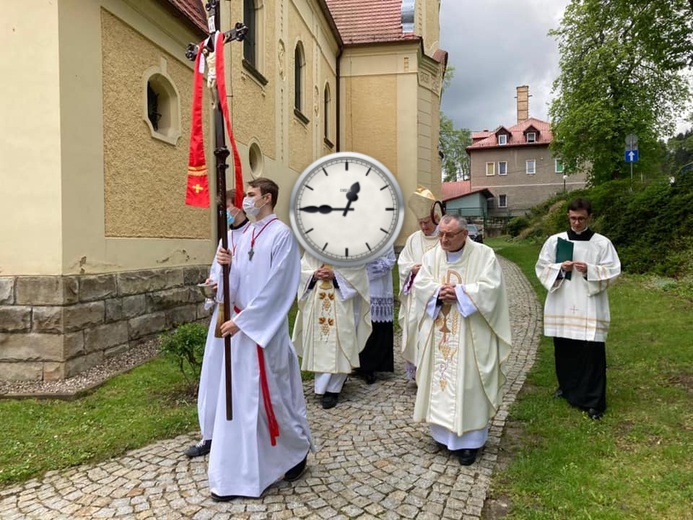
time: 12:45
